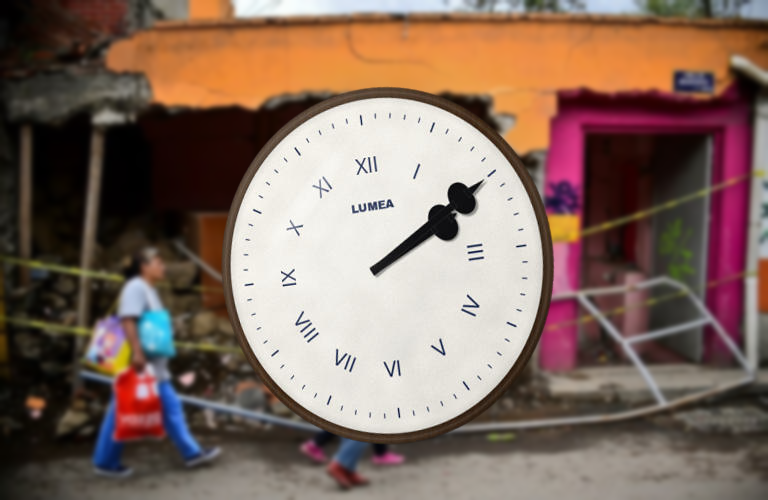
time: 2:10
